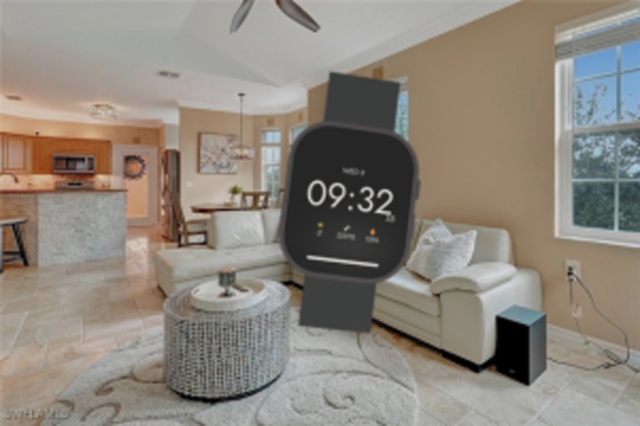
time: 9:32
